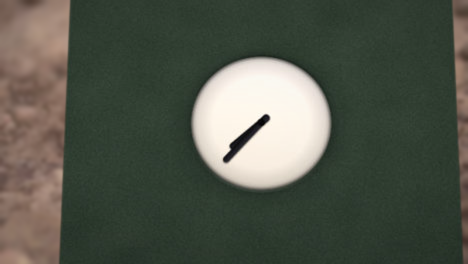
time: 7:37
